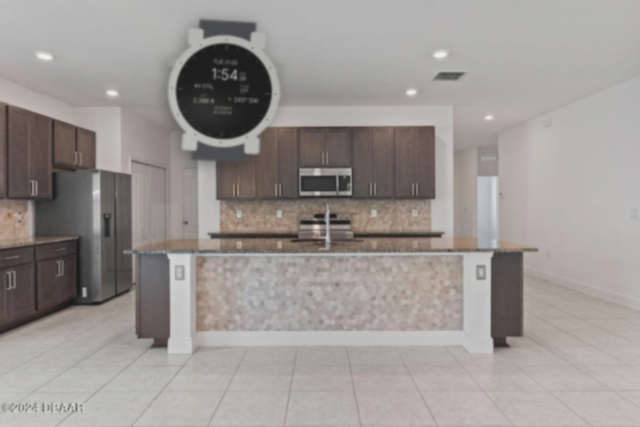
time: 1:54
